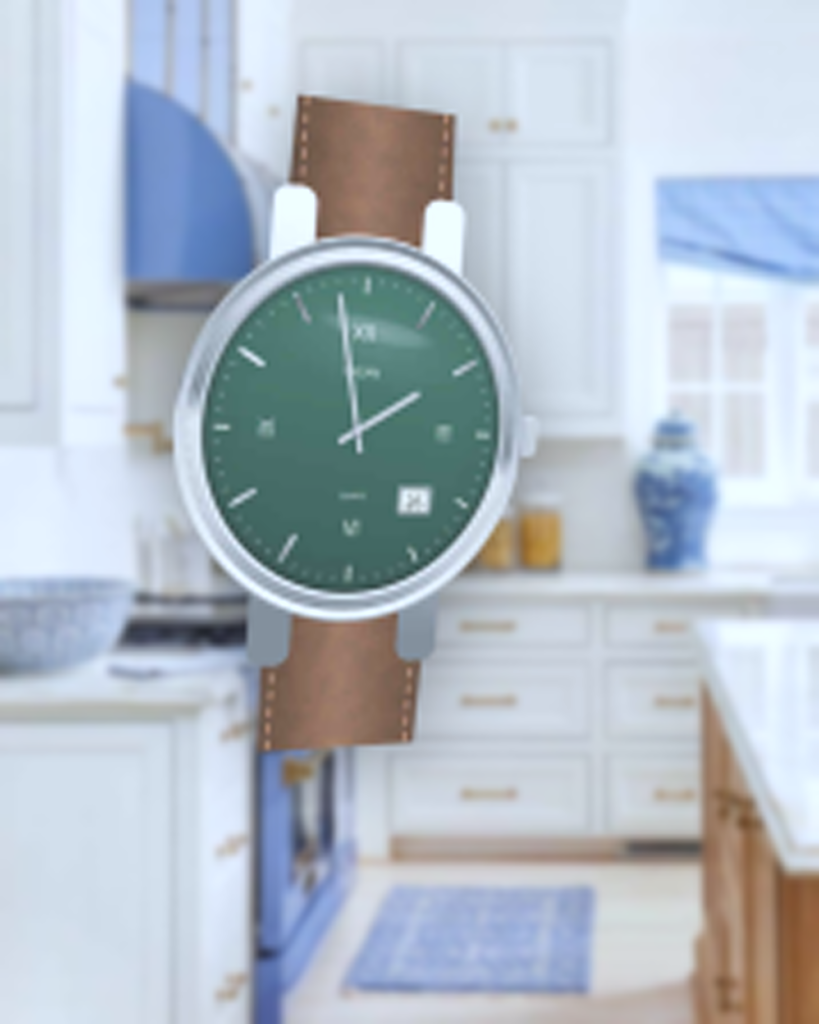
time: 1:58
